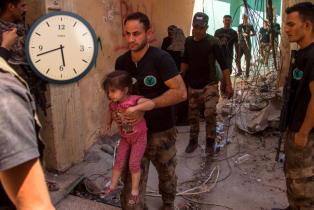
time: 5:42
